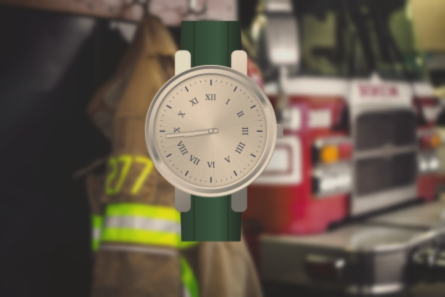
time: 8:44
